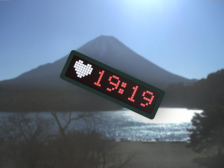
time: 19:19
